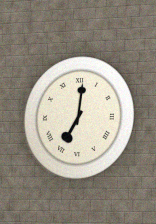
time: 7:01
